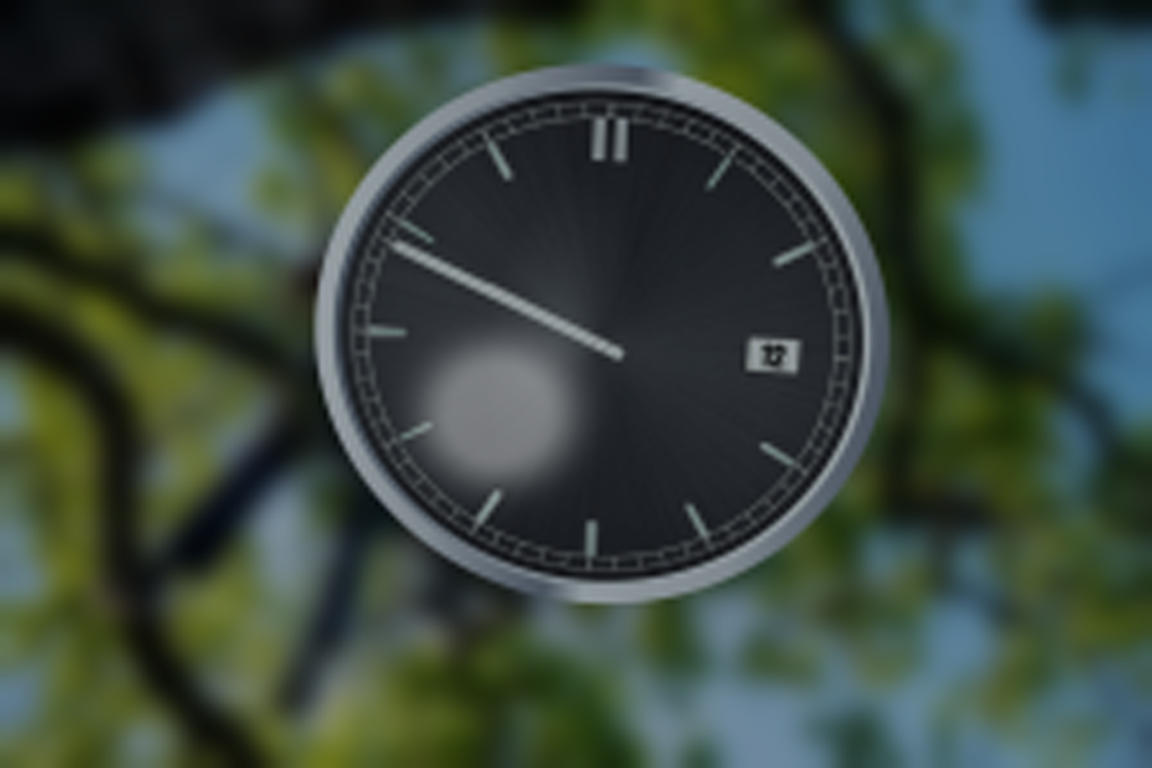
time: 9:49
